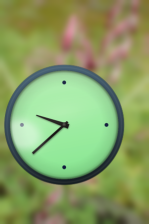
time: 9:38
